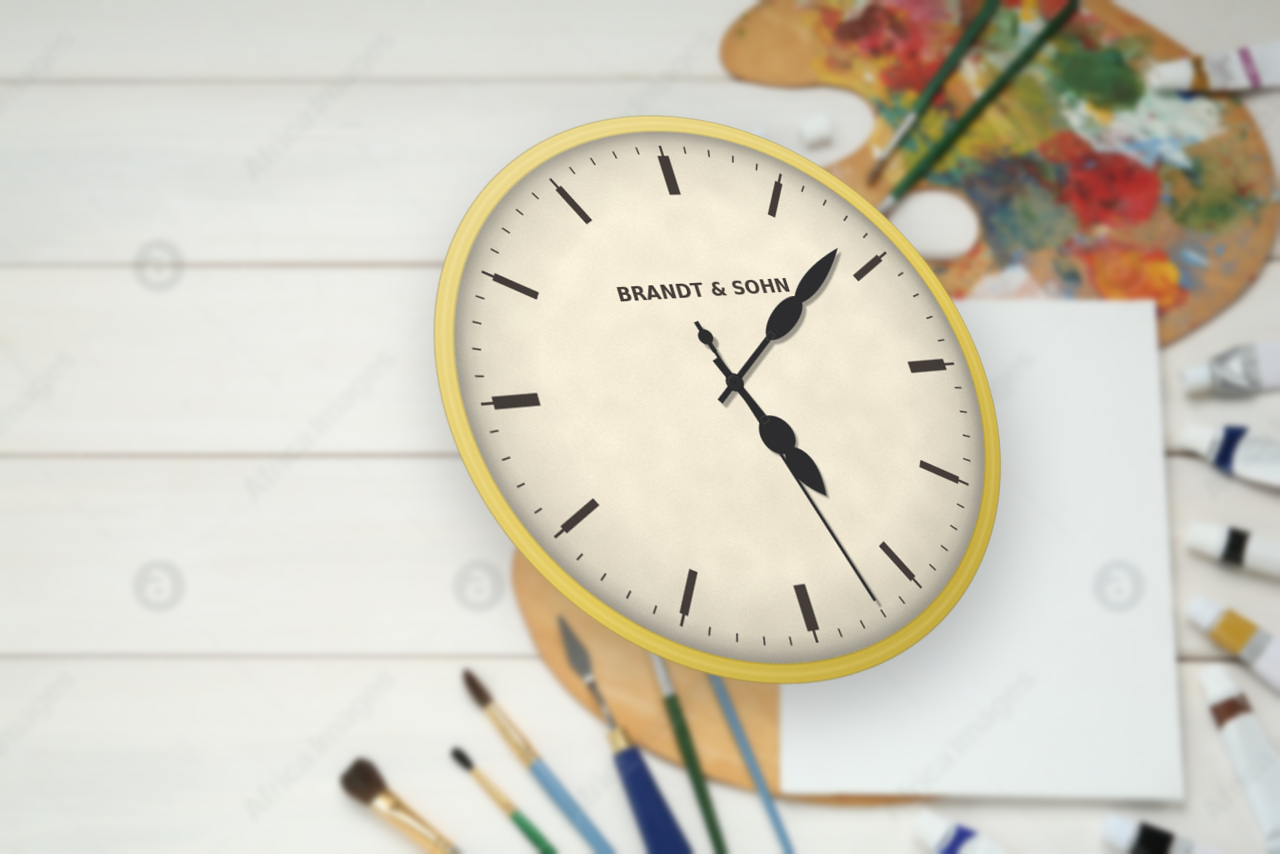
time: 5:08:27
